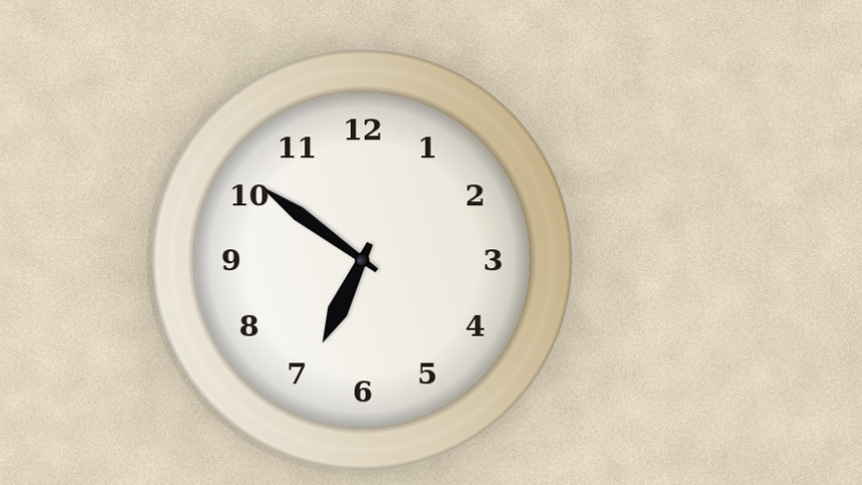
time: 6:51
